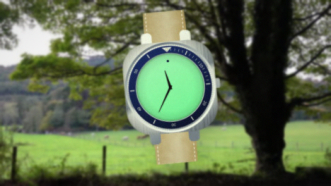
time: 11:35
